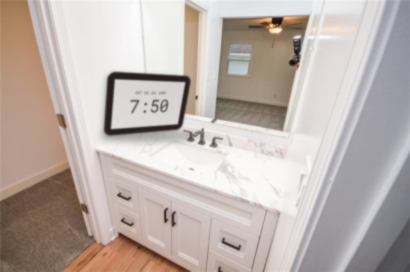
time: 7:50
